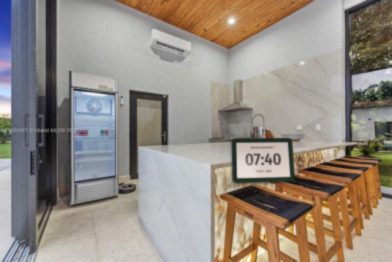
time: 7:40
